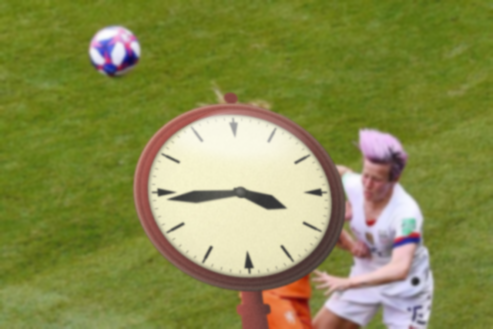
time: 3:44
